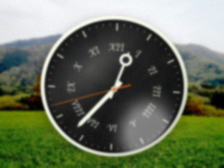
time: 12:36:42
